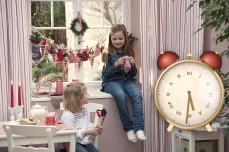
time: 5:31
